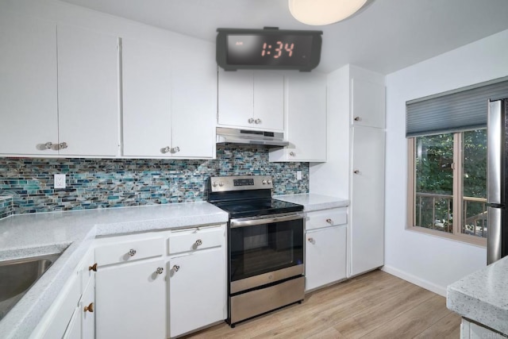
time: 1:34
